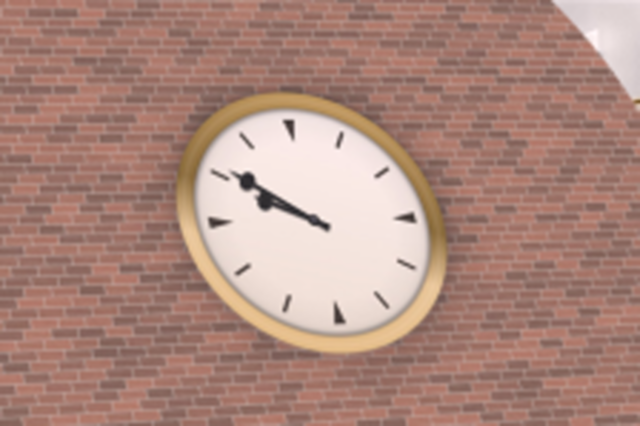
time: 9:51
